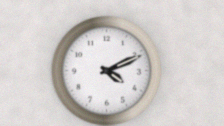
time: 4:11
